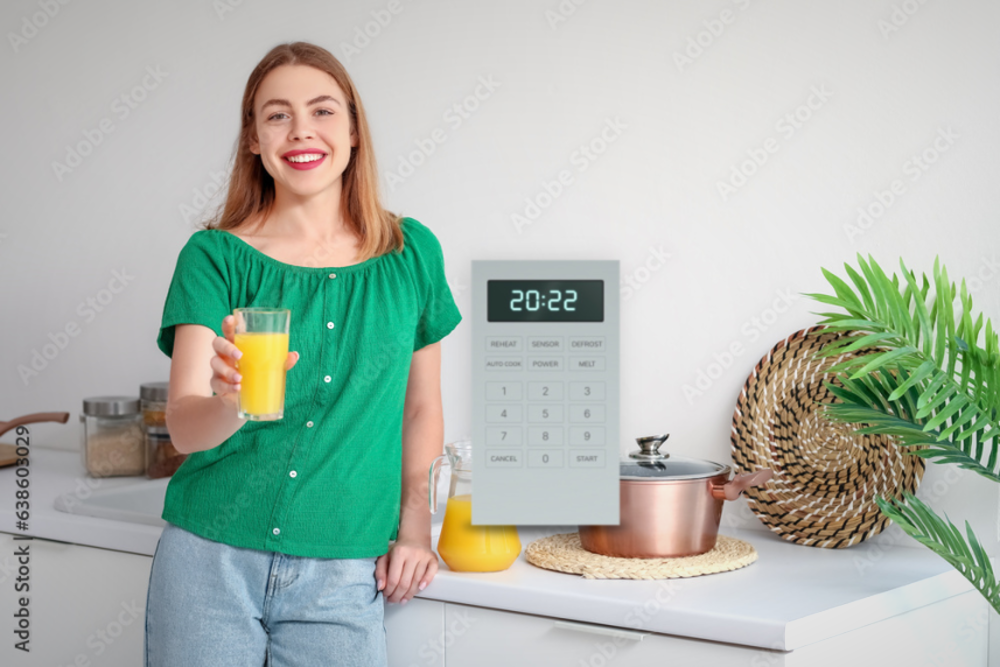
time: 20:22
